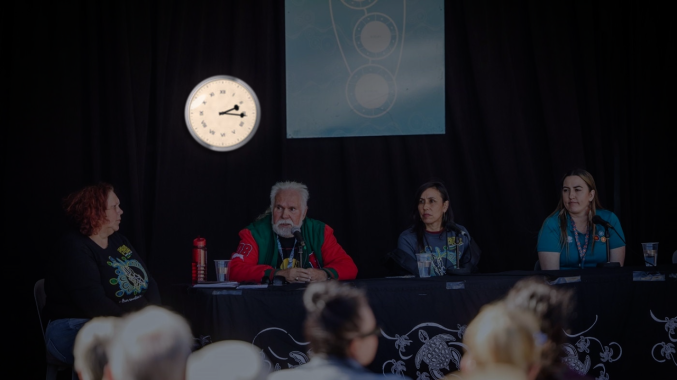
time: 2:16
